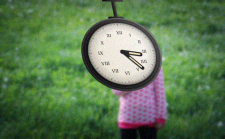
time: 3:23
